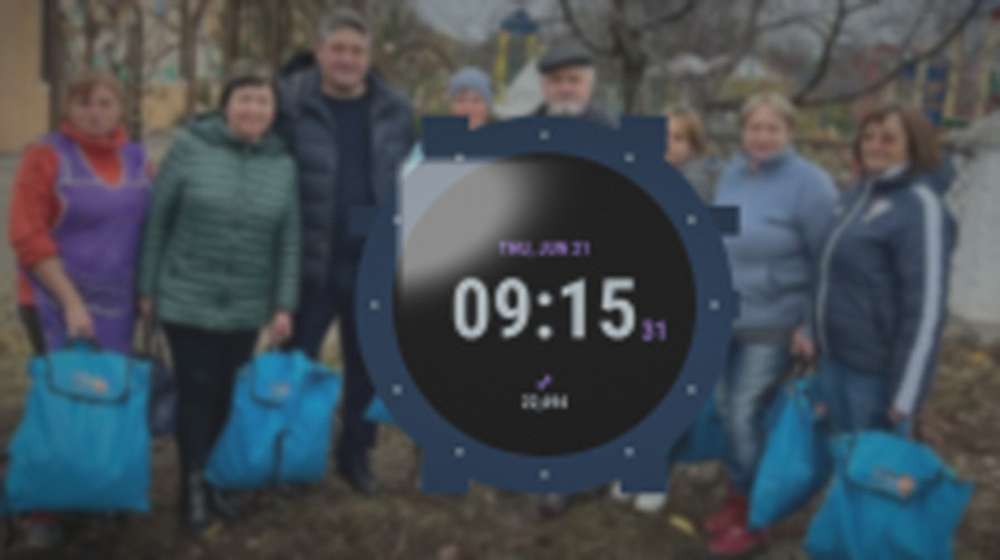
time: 9:15
